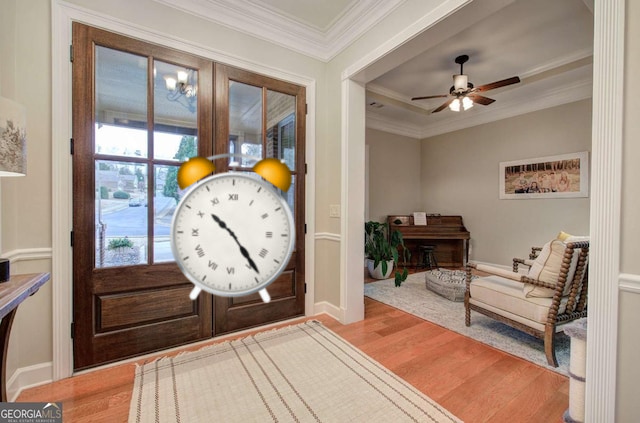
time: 10:24
